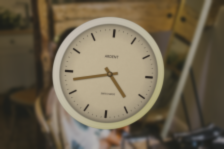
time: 4:43
